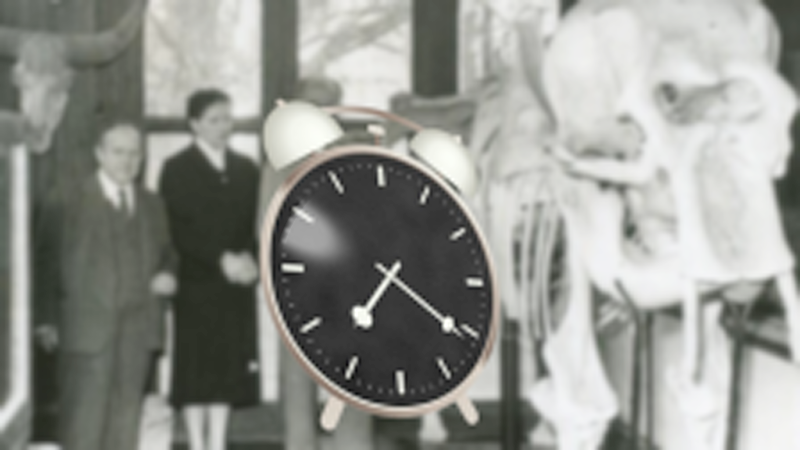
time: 7:21
